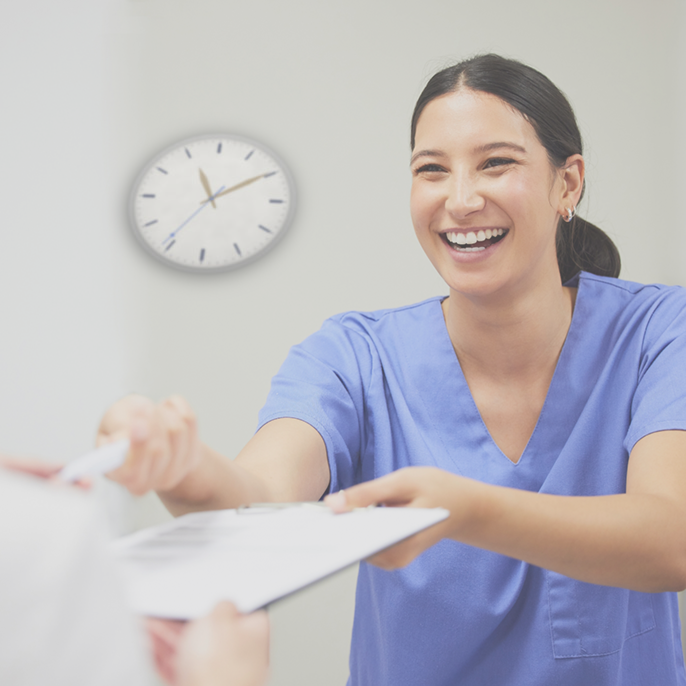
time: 11:09:36
